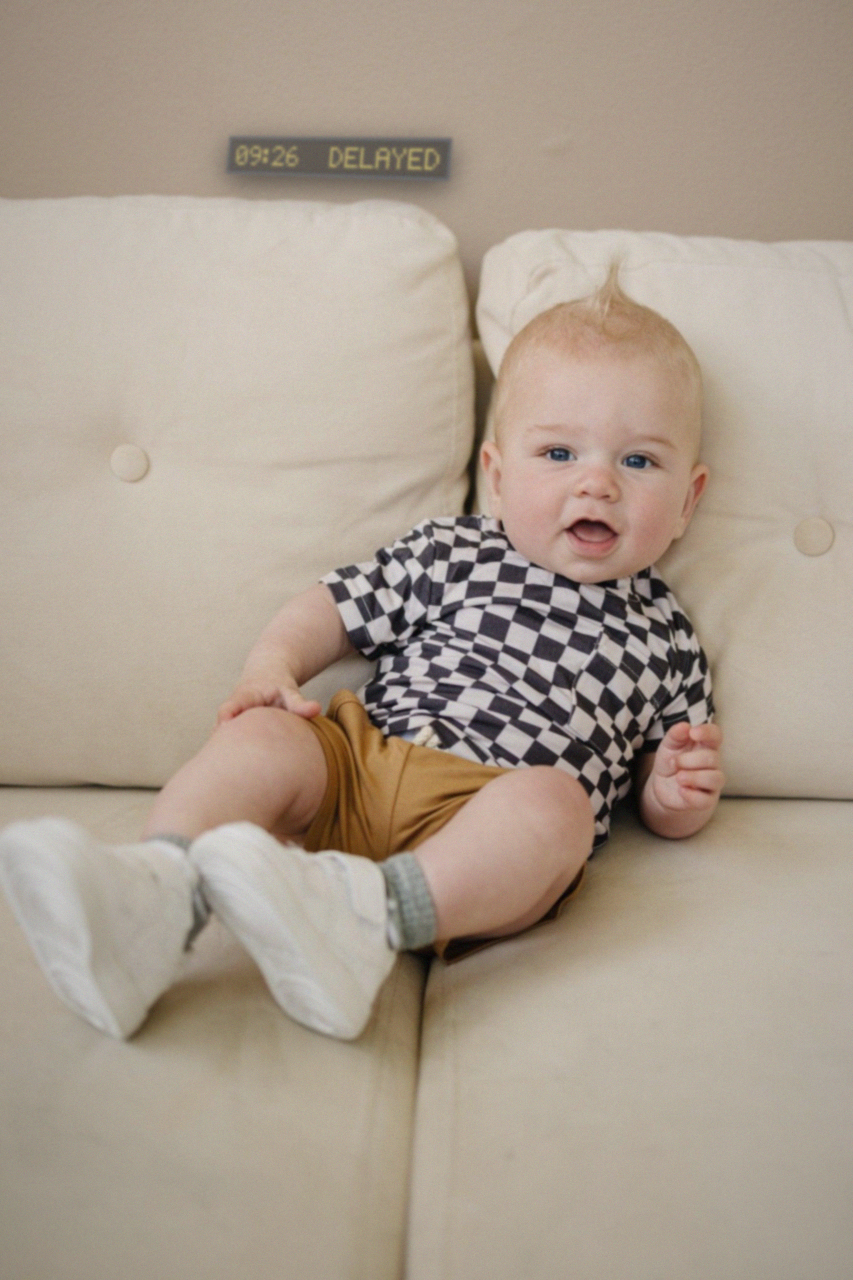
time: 9:26
